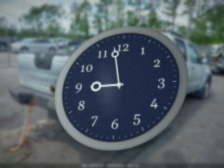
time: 8:58
